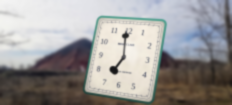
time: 6:59
